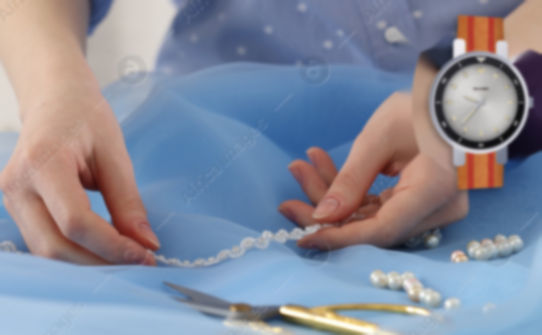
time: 9:37
